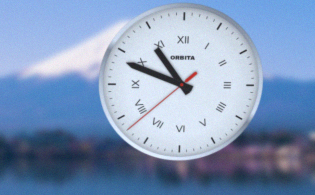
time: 10:48:38
